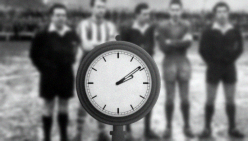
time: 2:09
